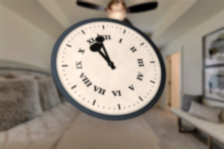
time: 10:58
